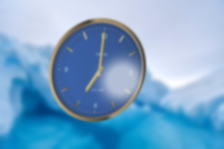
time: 7:00
